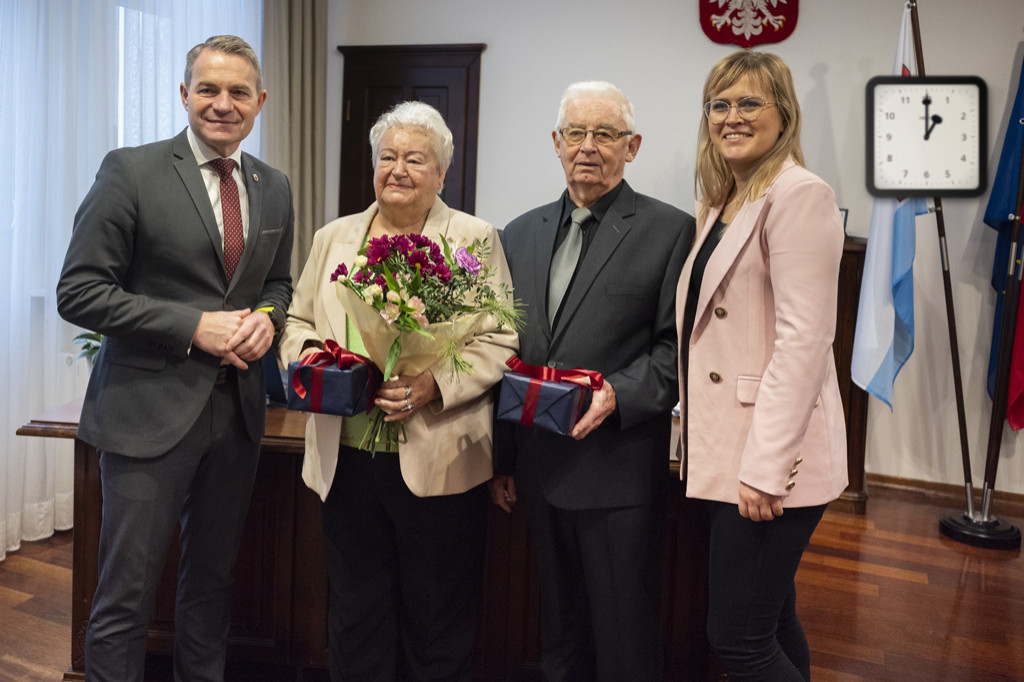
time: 1:00
